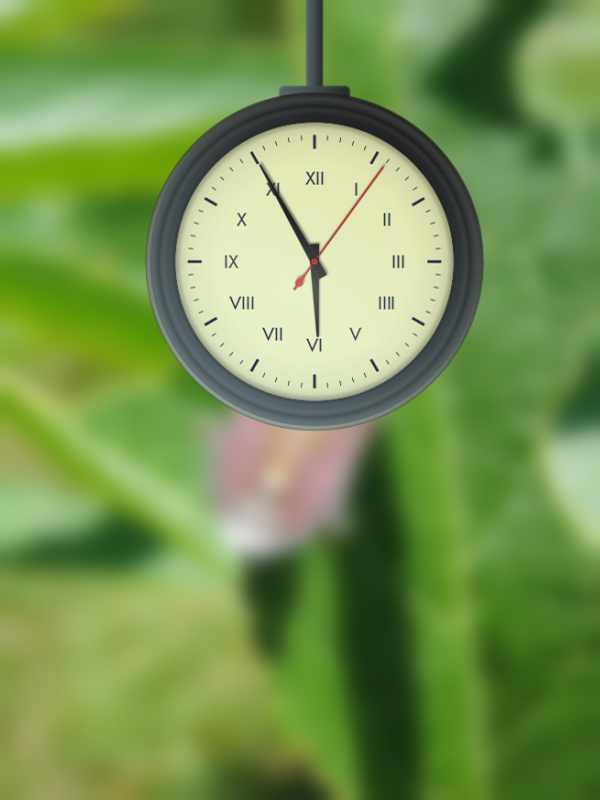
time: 5:55:06
